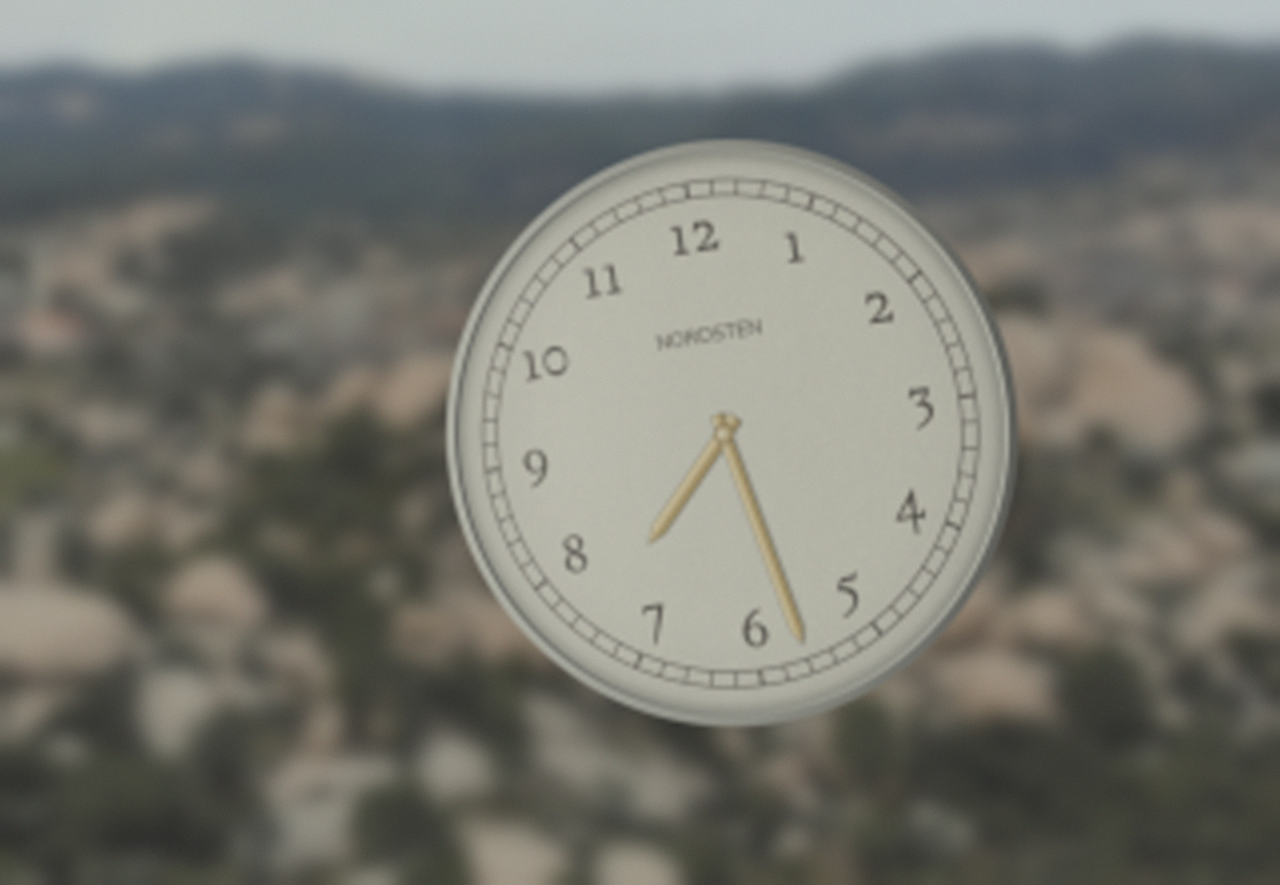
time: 7:28
